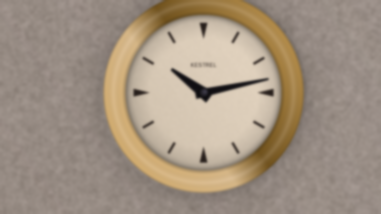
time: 10:13
